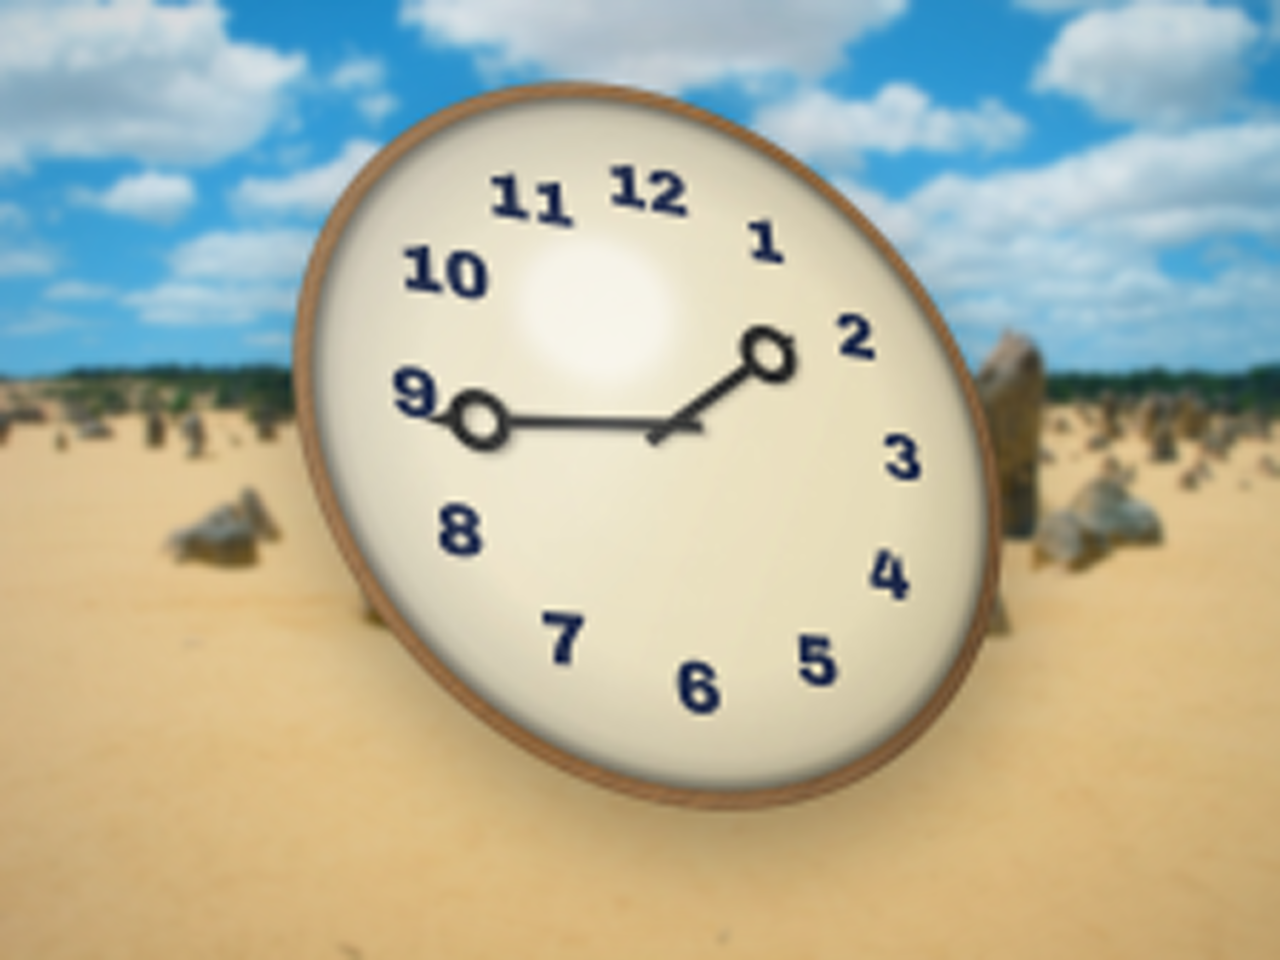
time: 1:44
